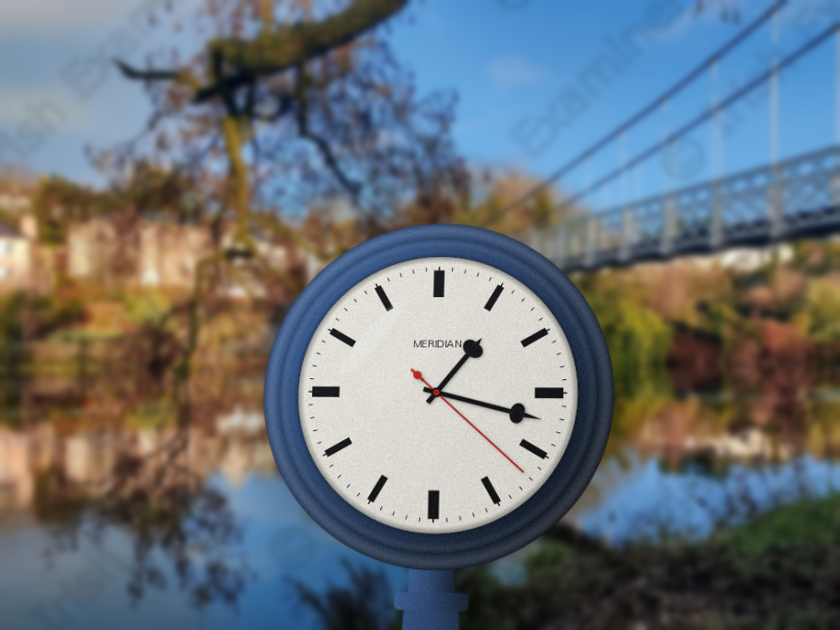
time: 1:17:22
